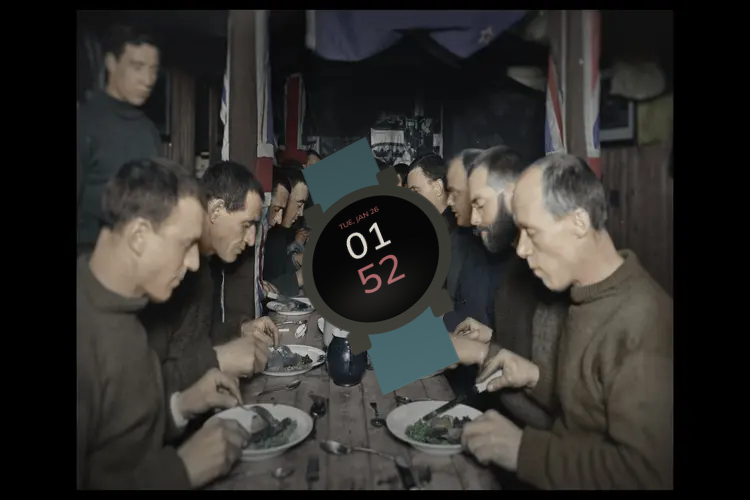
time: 1:52
